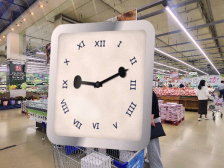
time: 9:11
